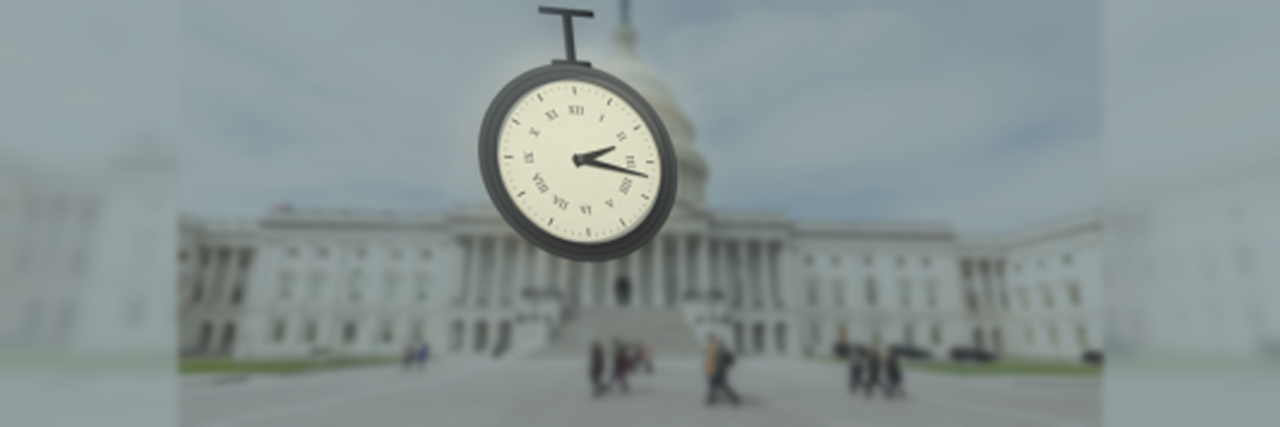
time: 2:17
